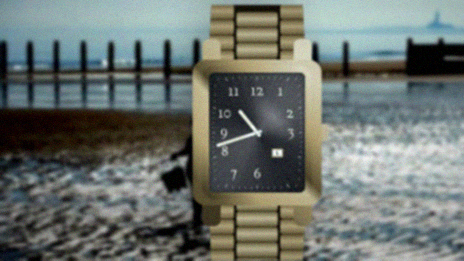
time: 10:42
